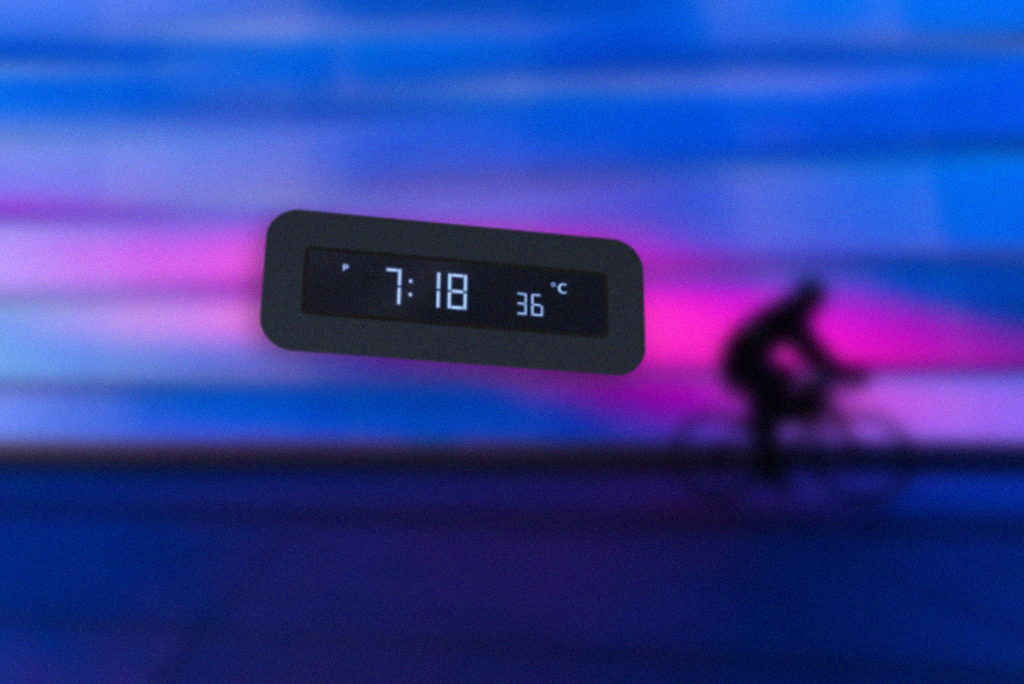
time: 7:18
